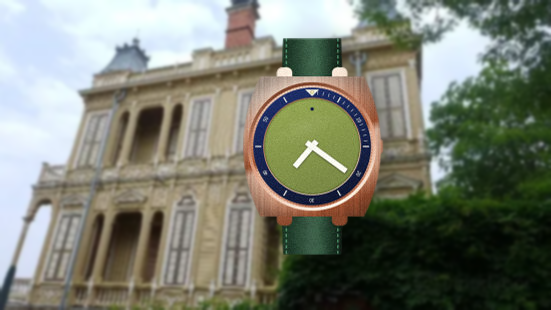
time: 7:21
